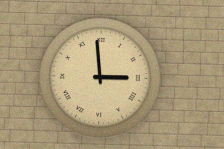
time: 2:59
